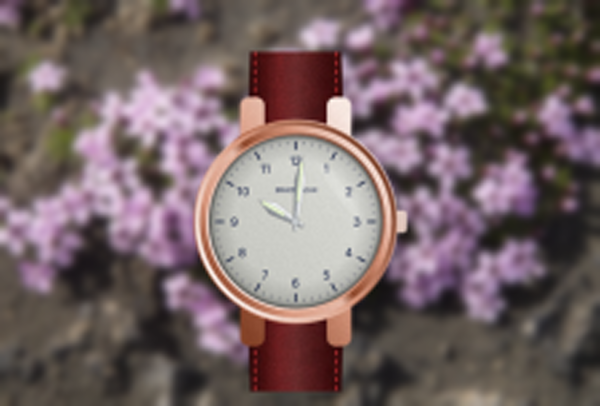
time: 10:01
